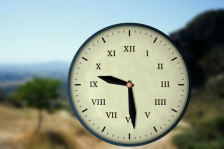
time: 9:29
